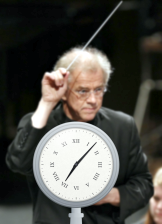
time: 7:07
